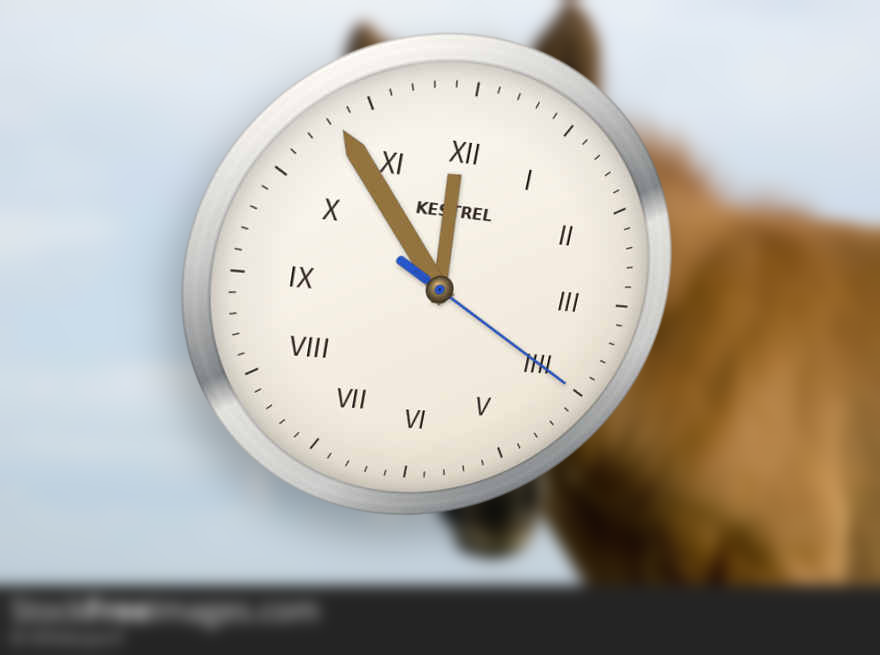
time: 11:53:20
